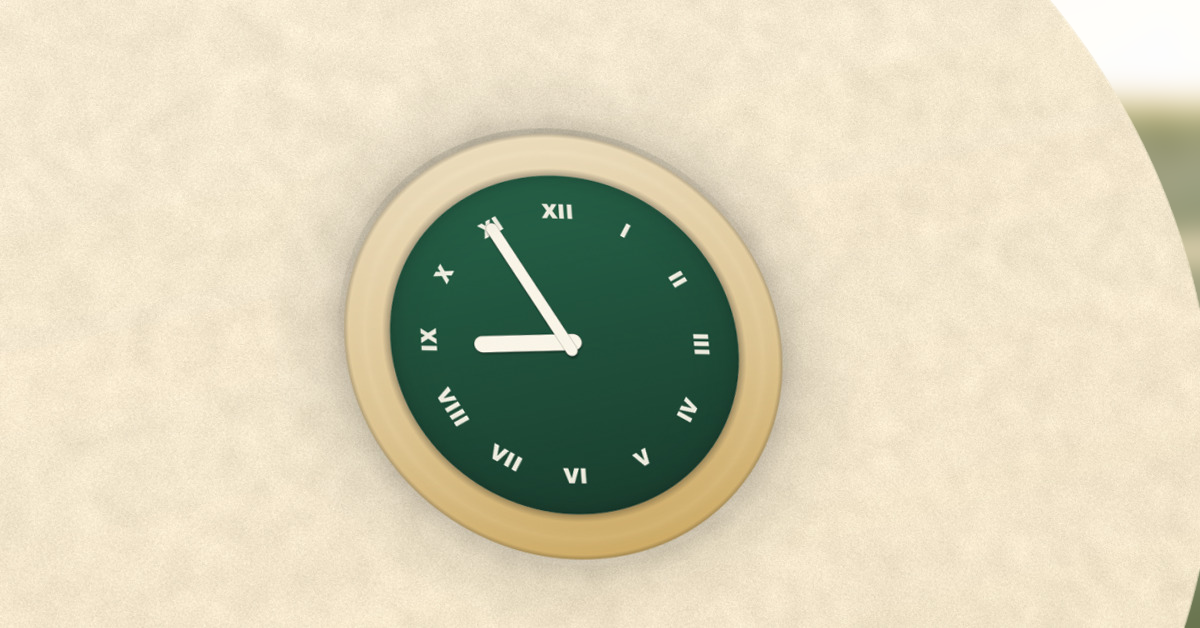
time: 8:55
